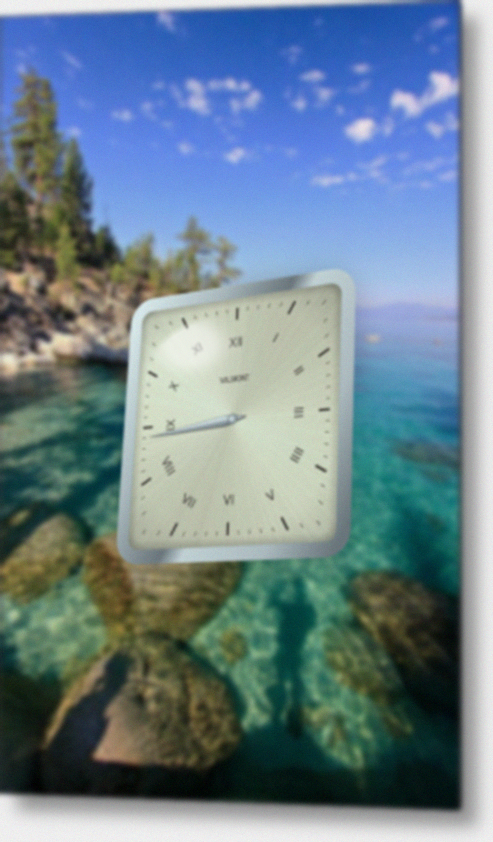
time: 8:44
